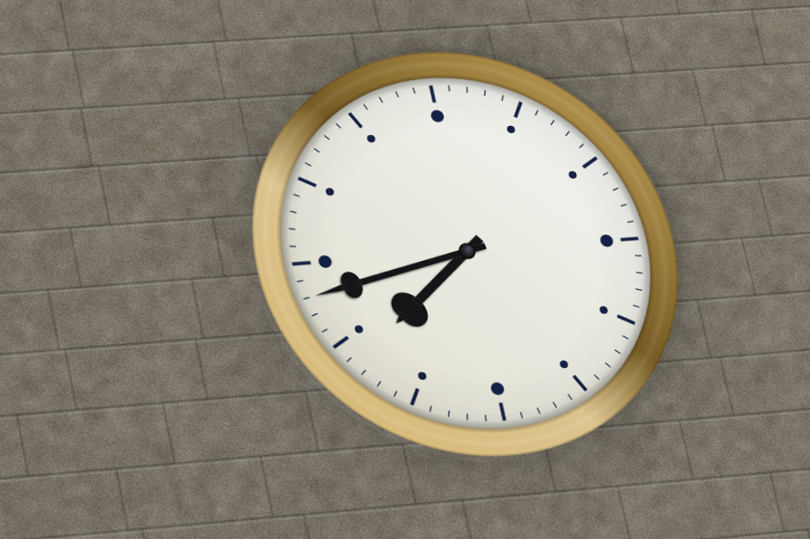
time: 7:43
